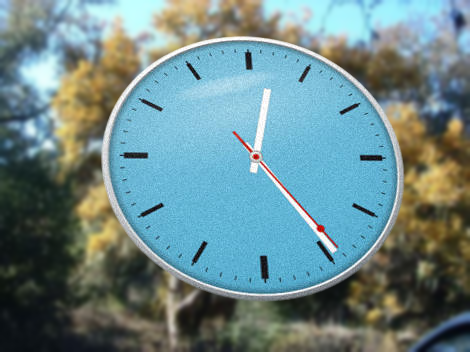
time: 12:24:24
